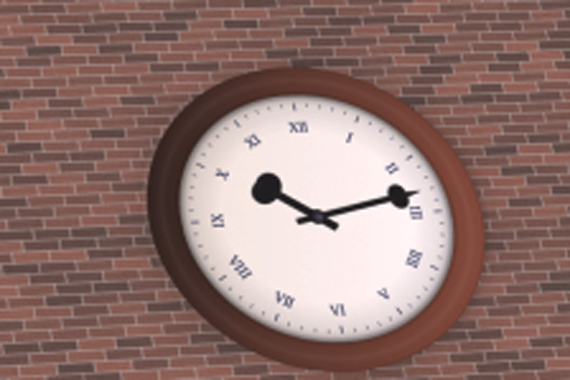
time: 10:13
